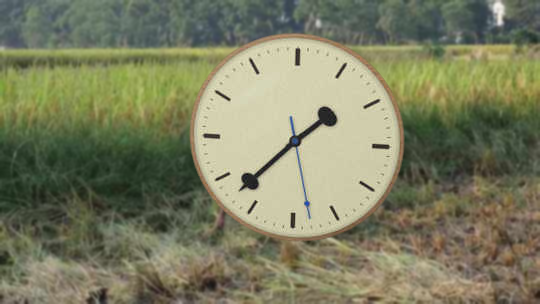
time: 1:37:28
